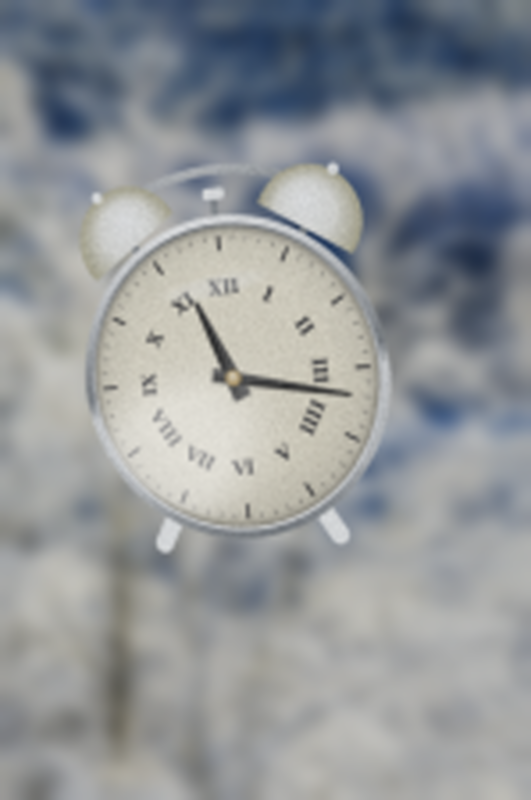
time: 11:17
